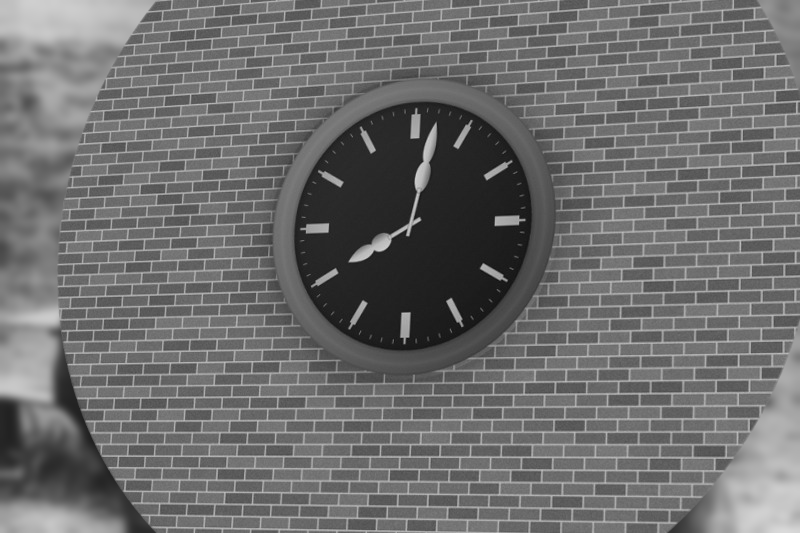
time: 8:02
